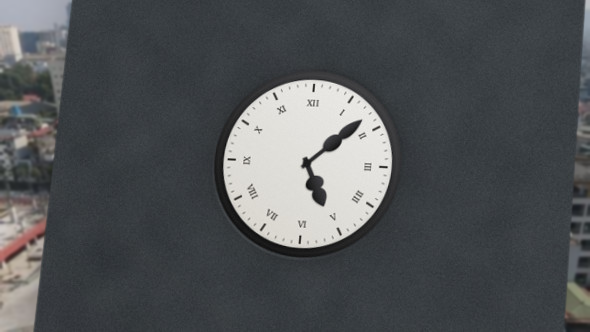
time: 5:08
